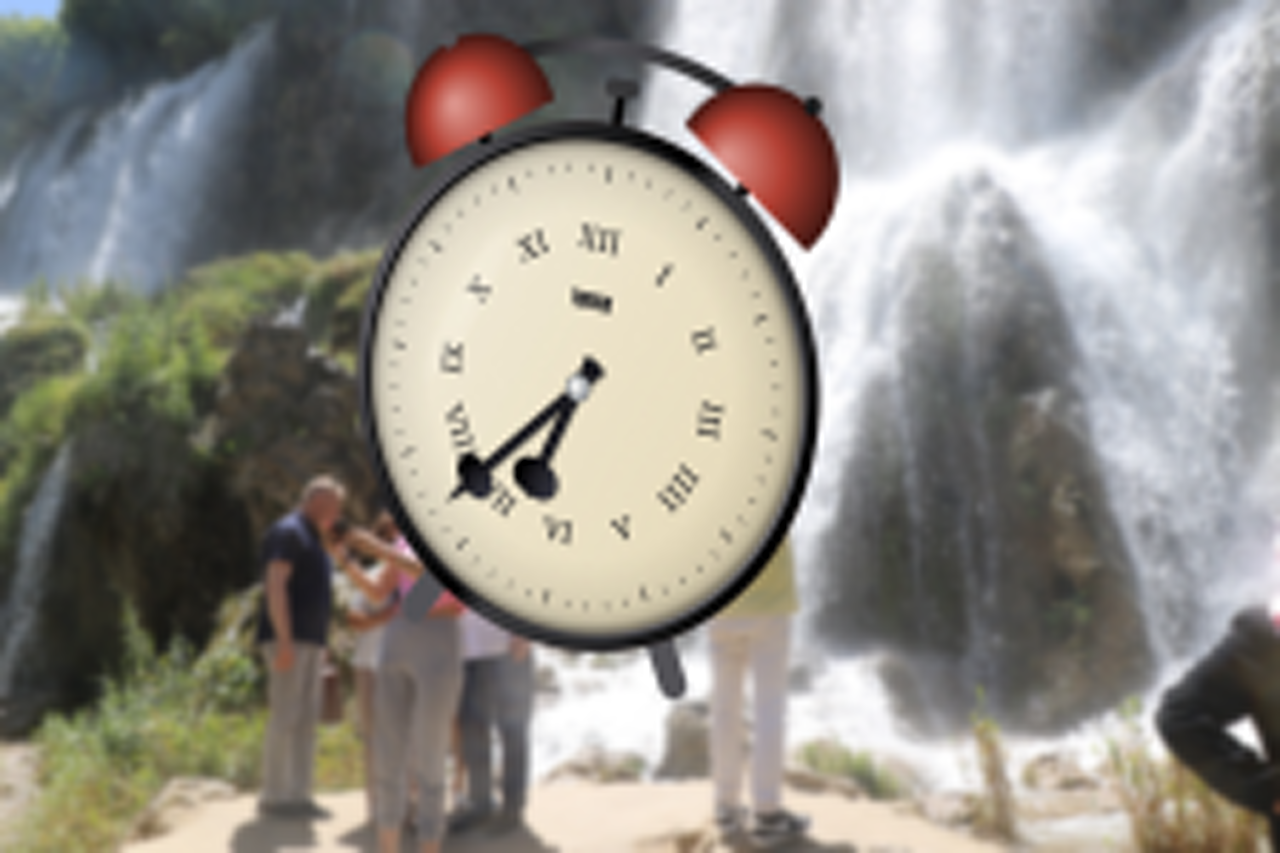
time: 6:37
